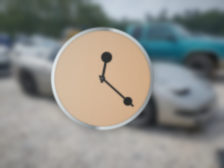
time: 12:22
